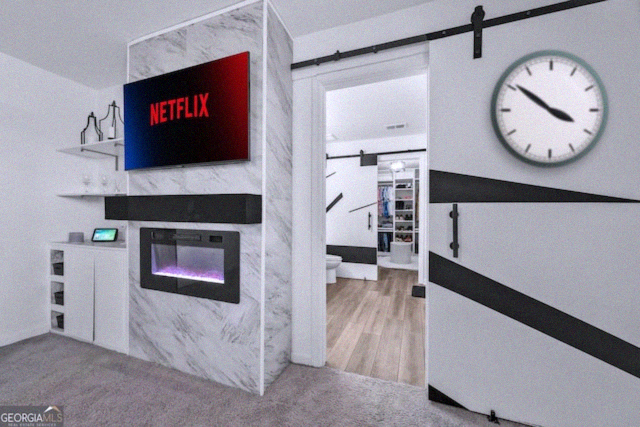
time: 3:51
